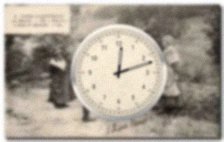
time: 12:12
